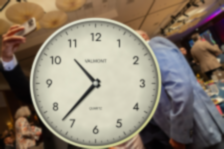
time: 10:37
